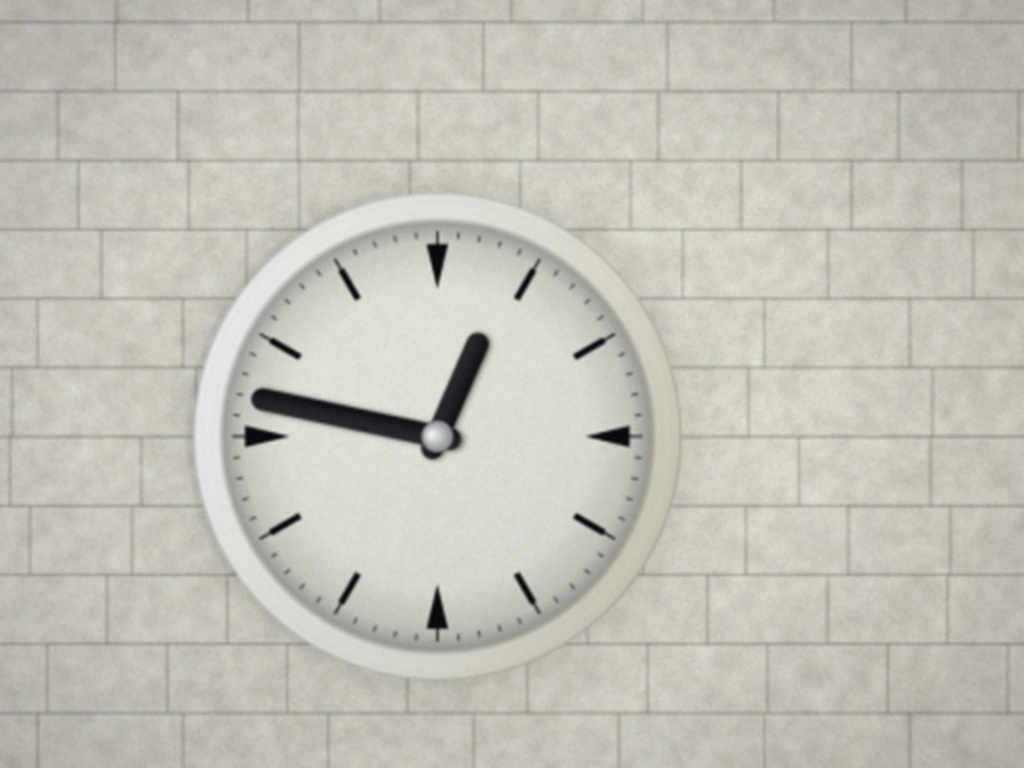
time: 12:47
